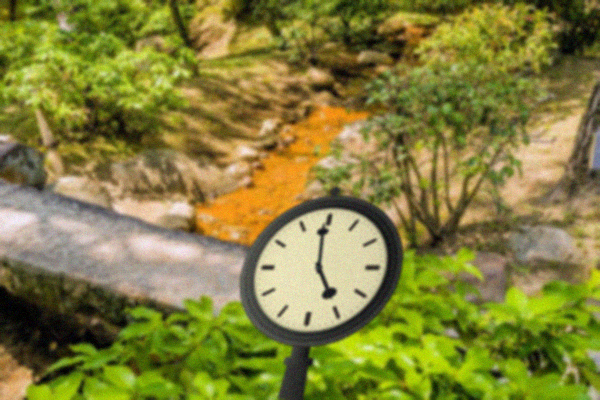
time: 4:59
